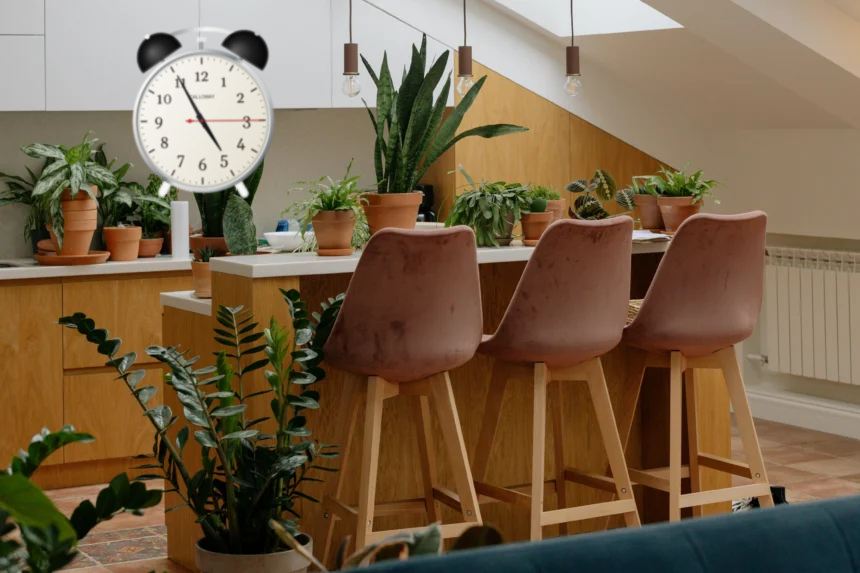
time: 4:55:15
